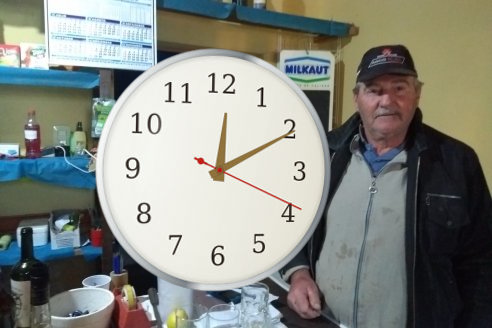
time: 12:10:19
